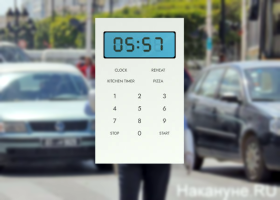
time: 5:57
